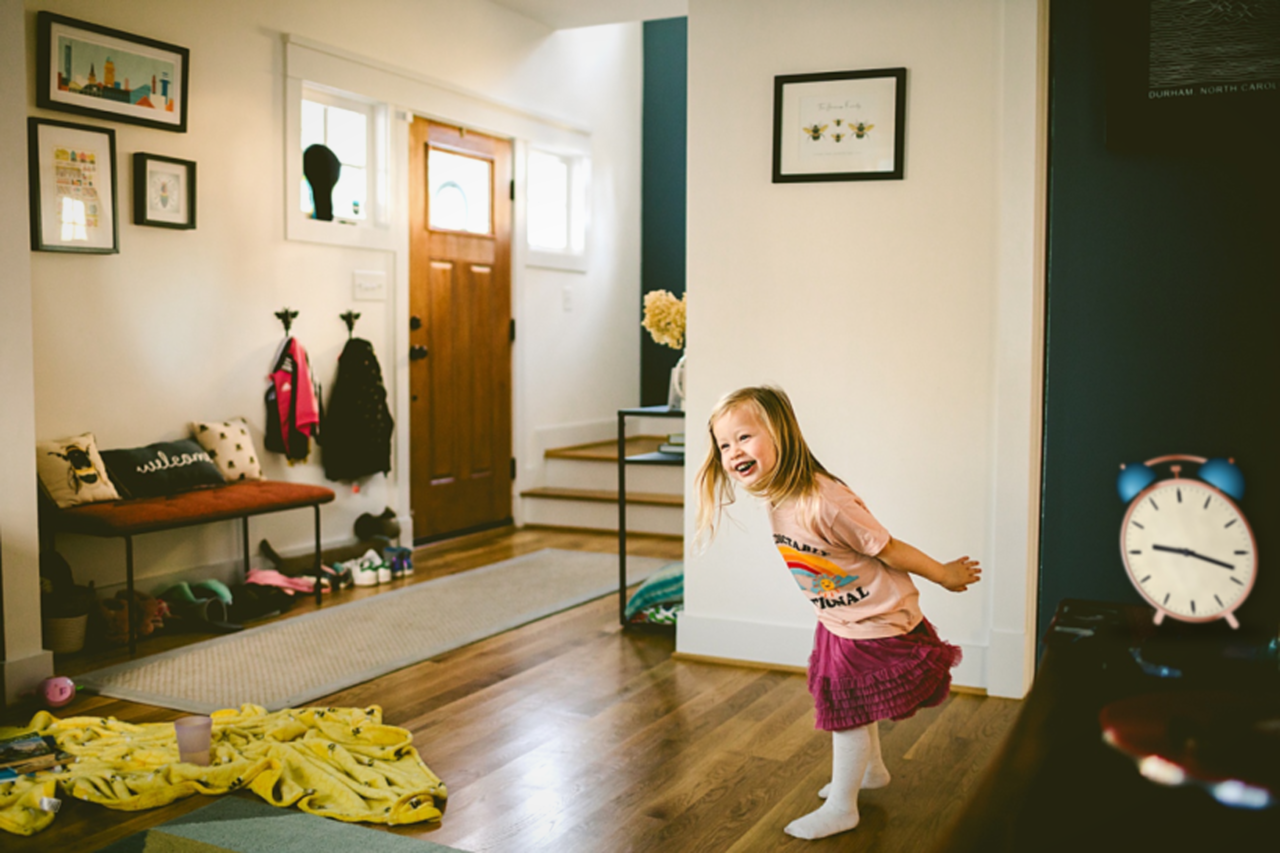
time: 9:18
